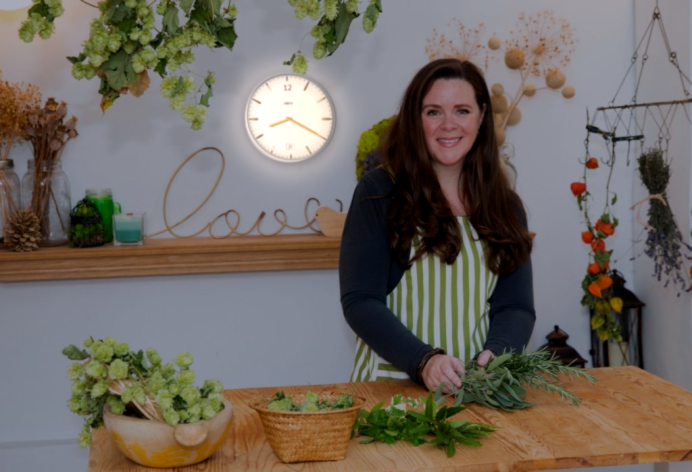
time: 8:20
